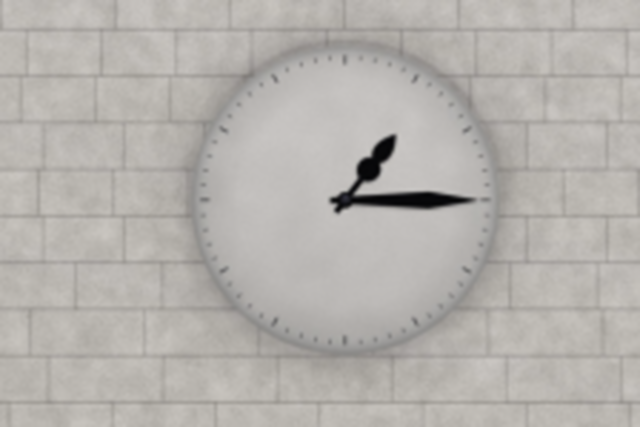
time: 1:15
